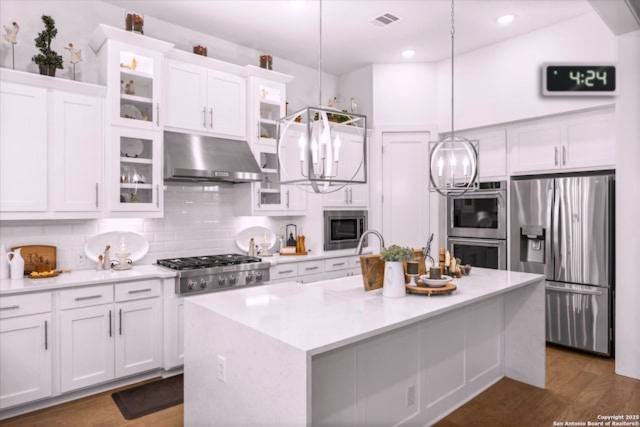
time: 4:24
